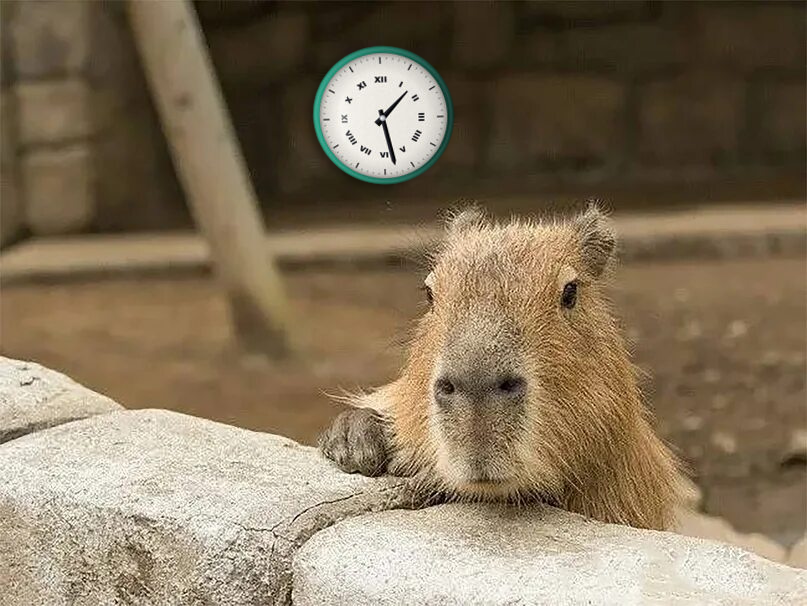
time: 1:28
